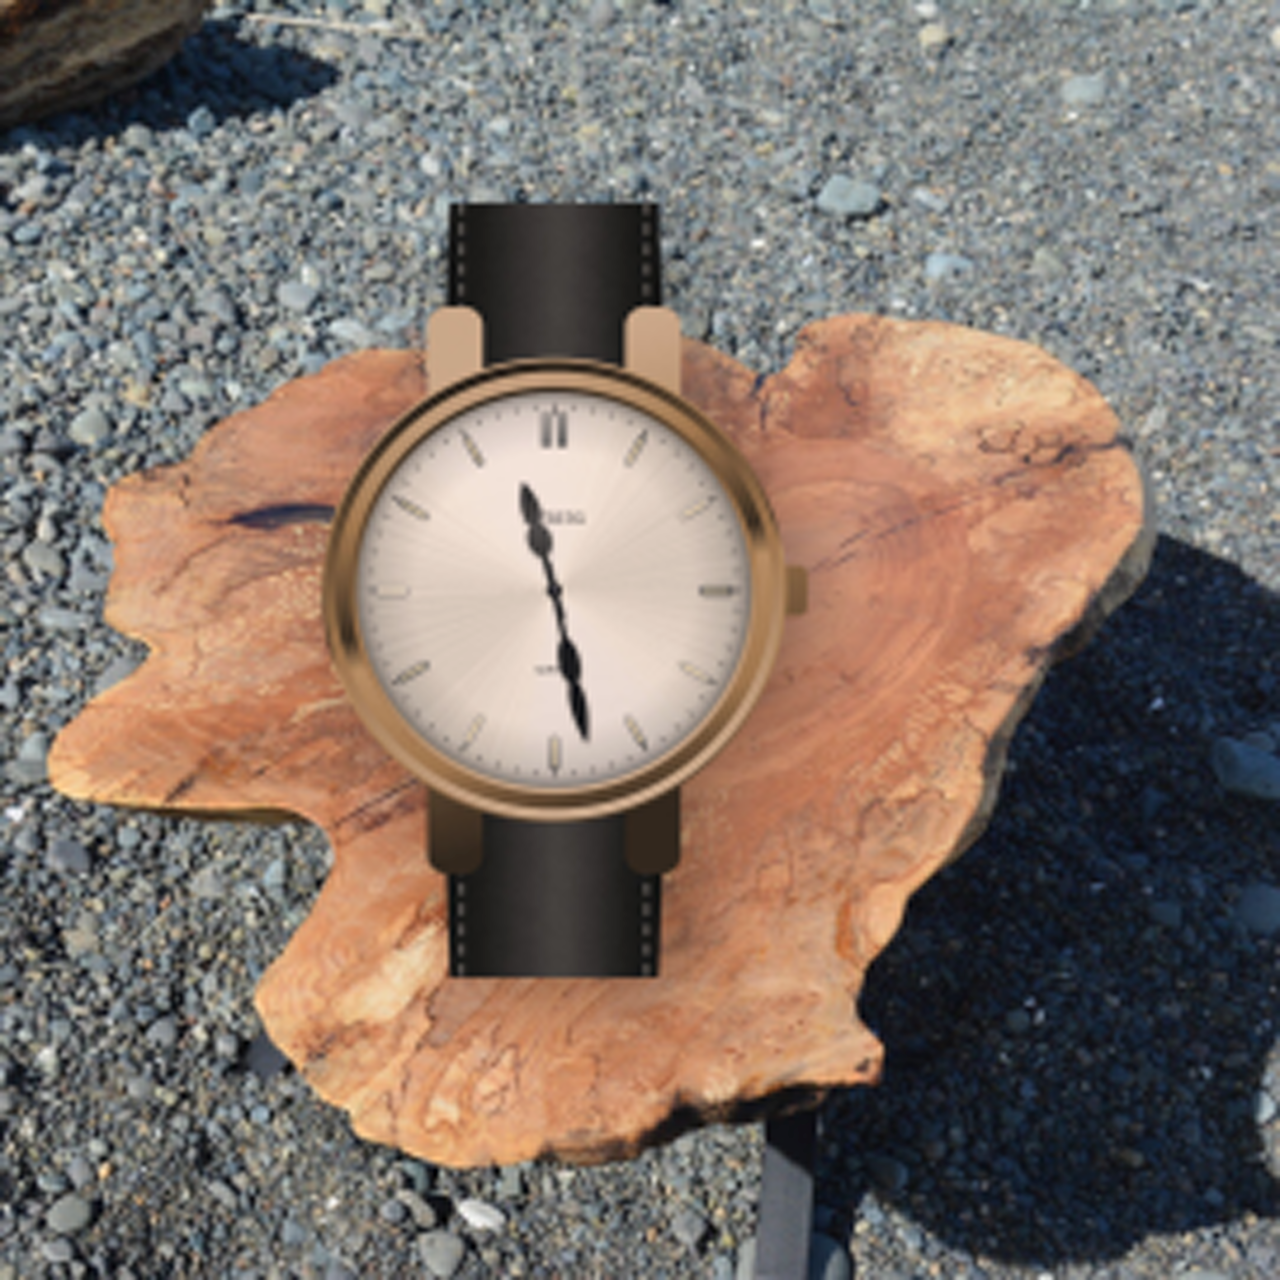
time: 11:28
